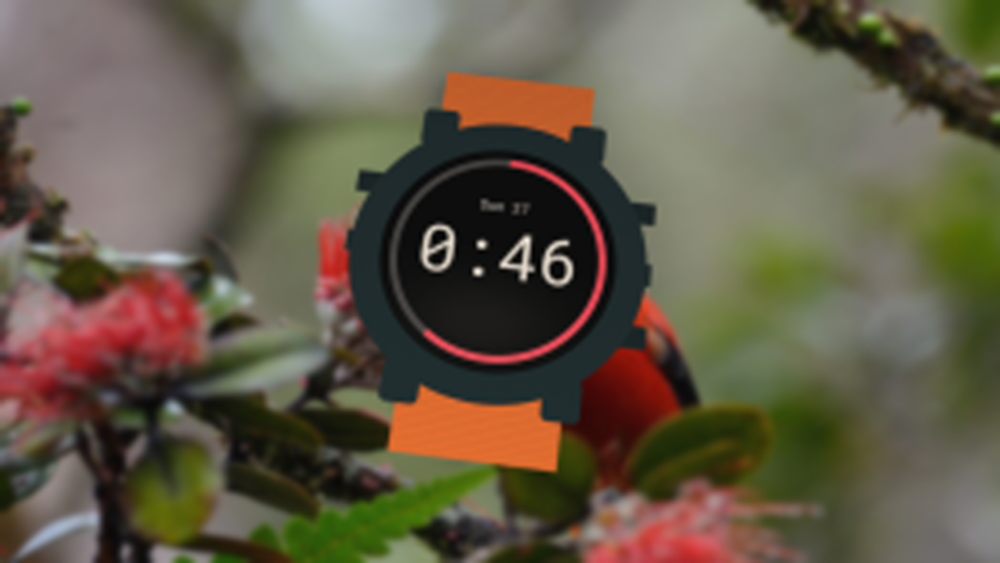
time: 0:46
